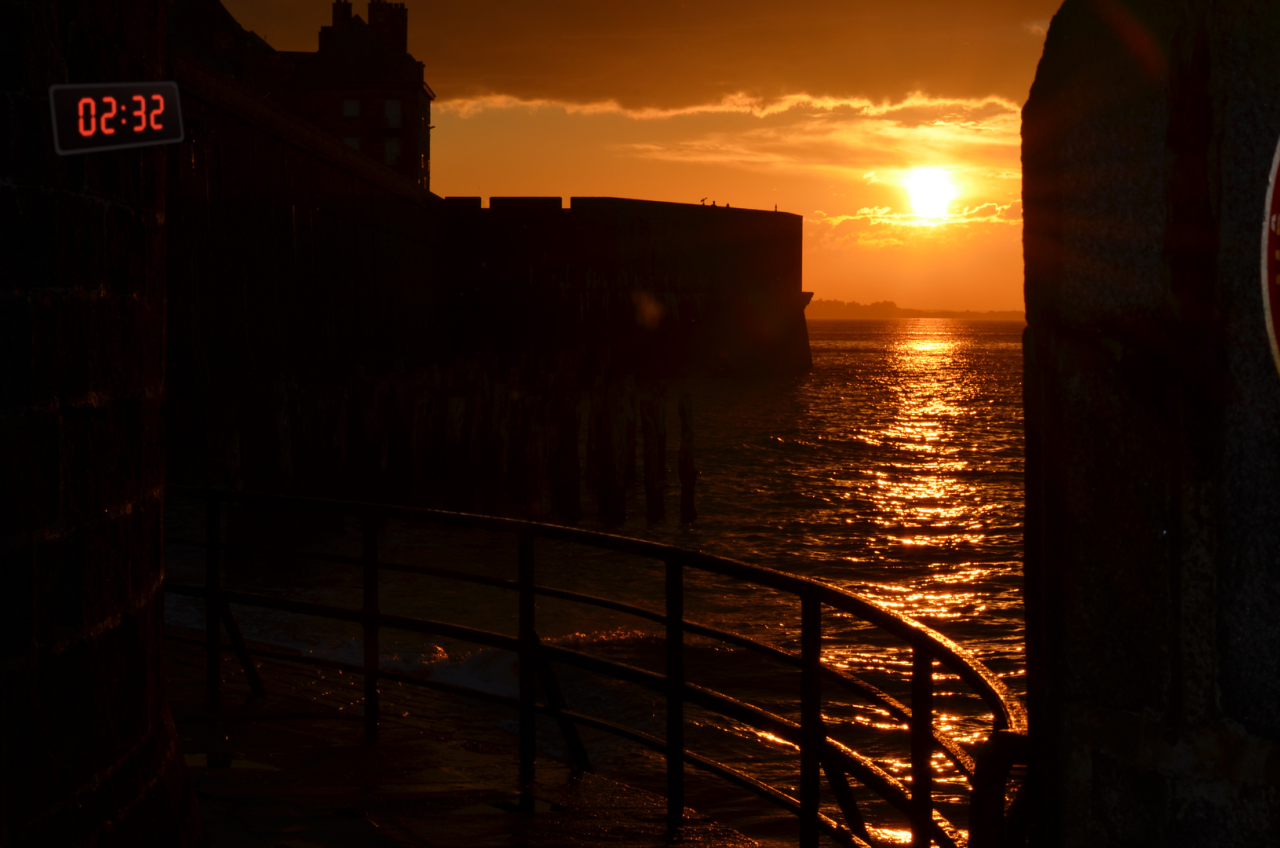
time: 2:32
